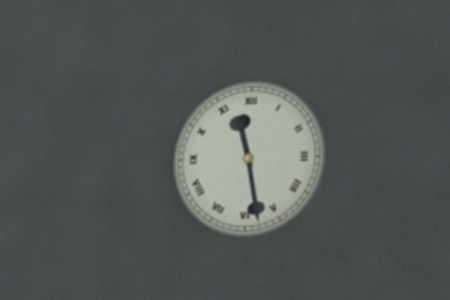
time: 11:28
